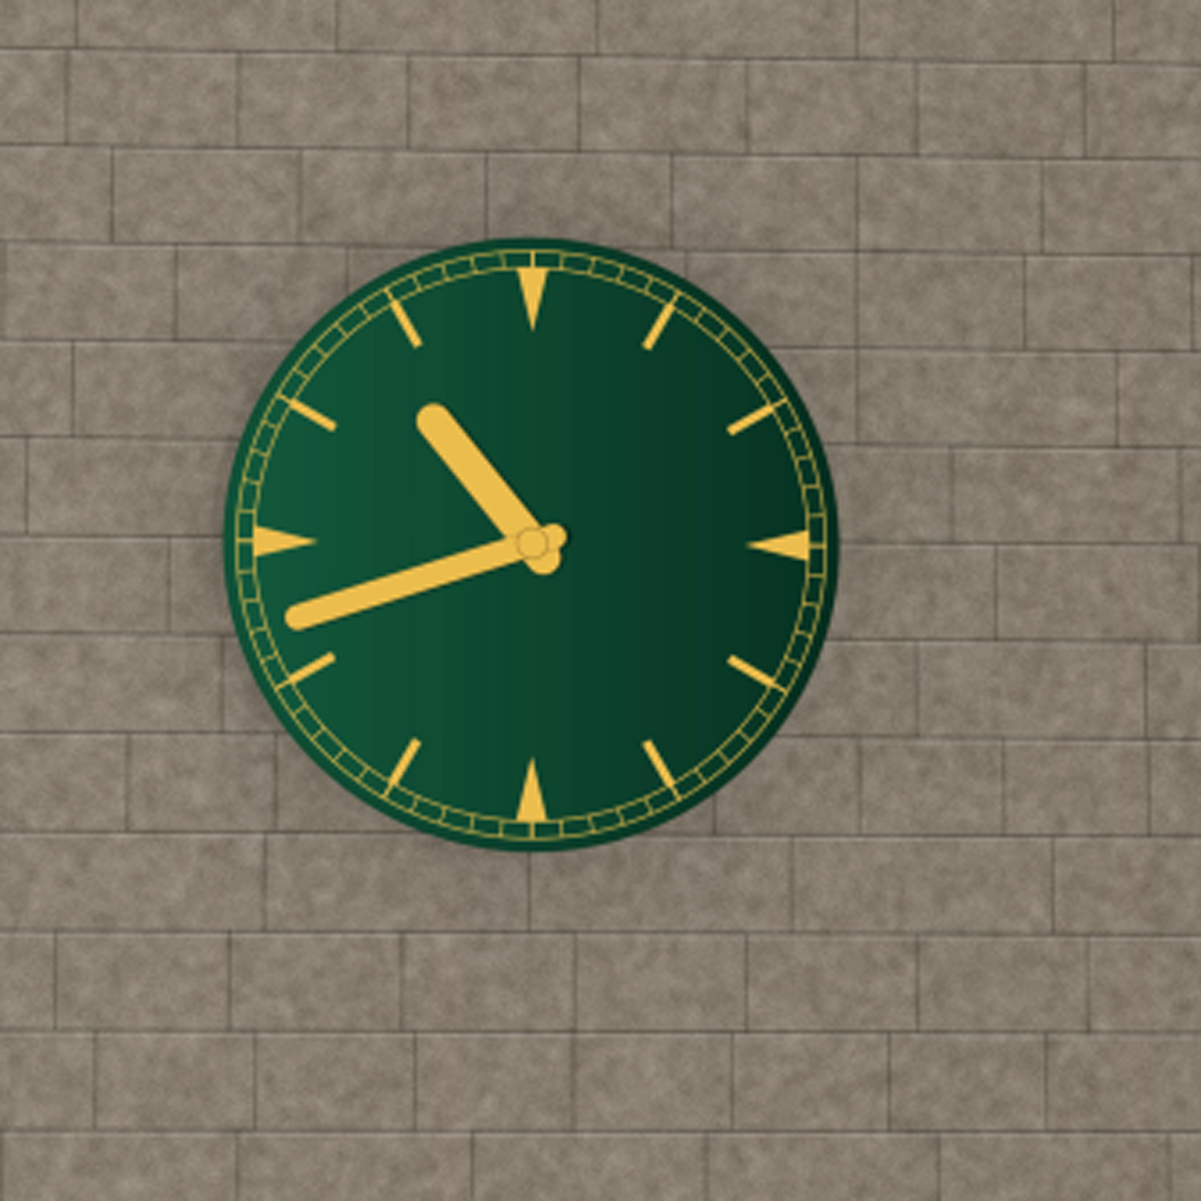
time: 10:42
